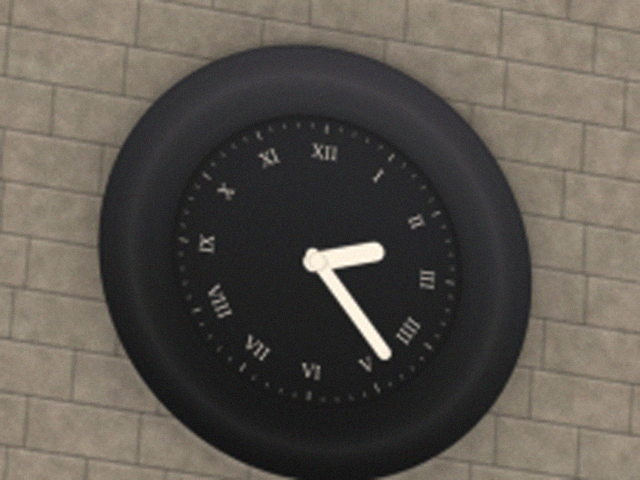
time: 2:23
